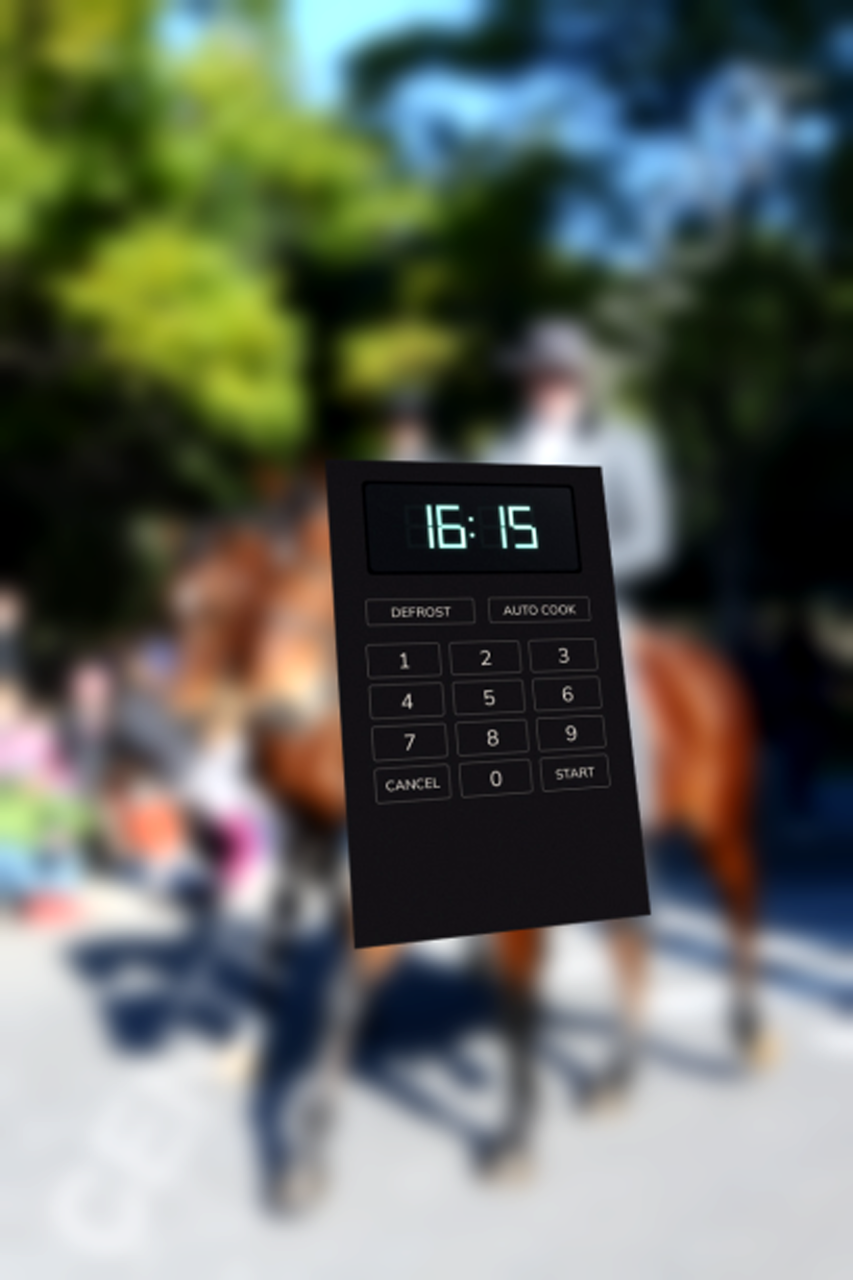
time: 16:15
